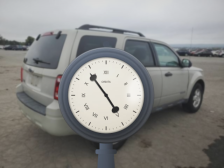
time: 4:54
